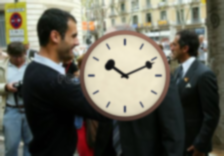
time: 10:11
